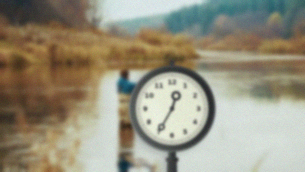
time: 12:35
